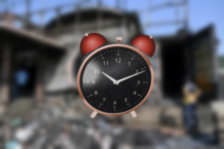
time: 10:11
